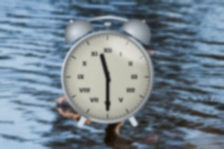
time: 11:30
